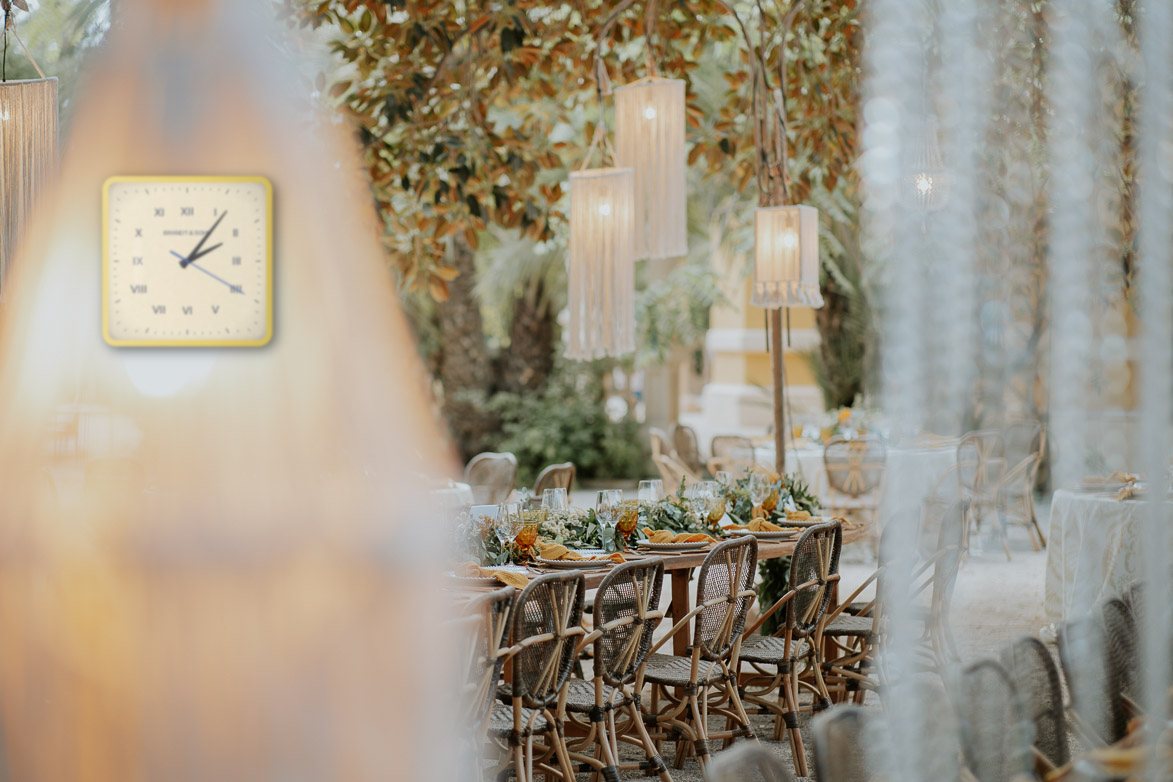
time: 2:06:20
